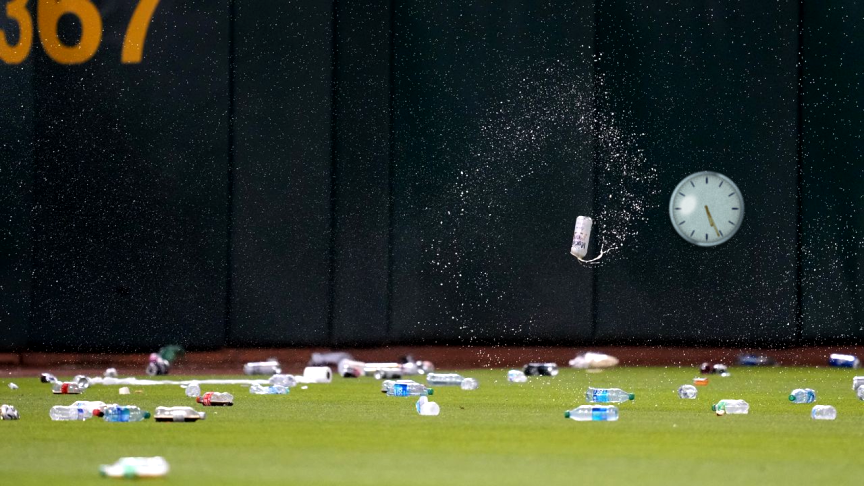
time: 5:26
